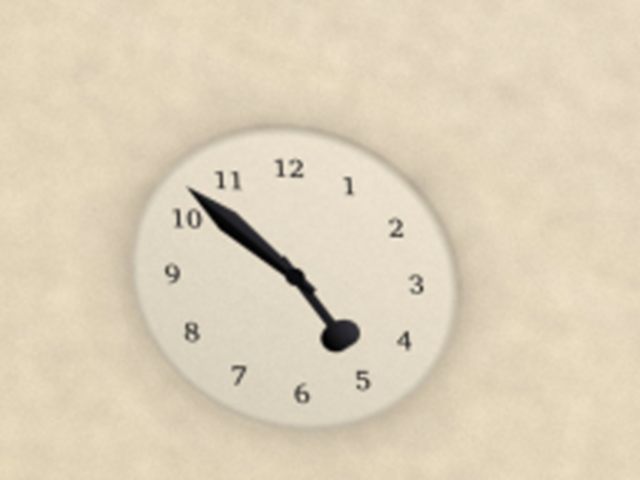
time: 4:52
